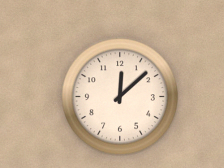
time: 12:08
